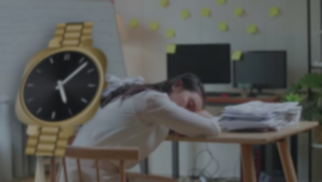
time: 5:07
